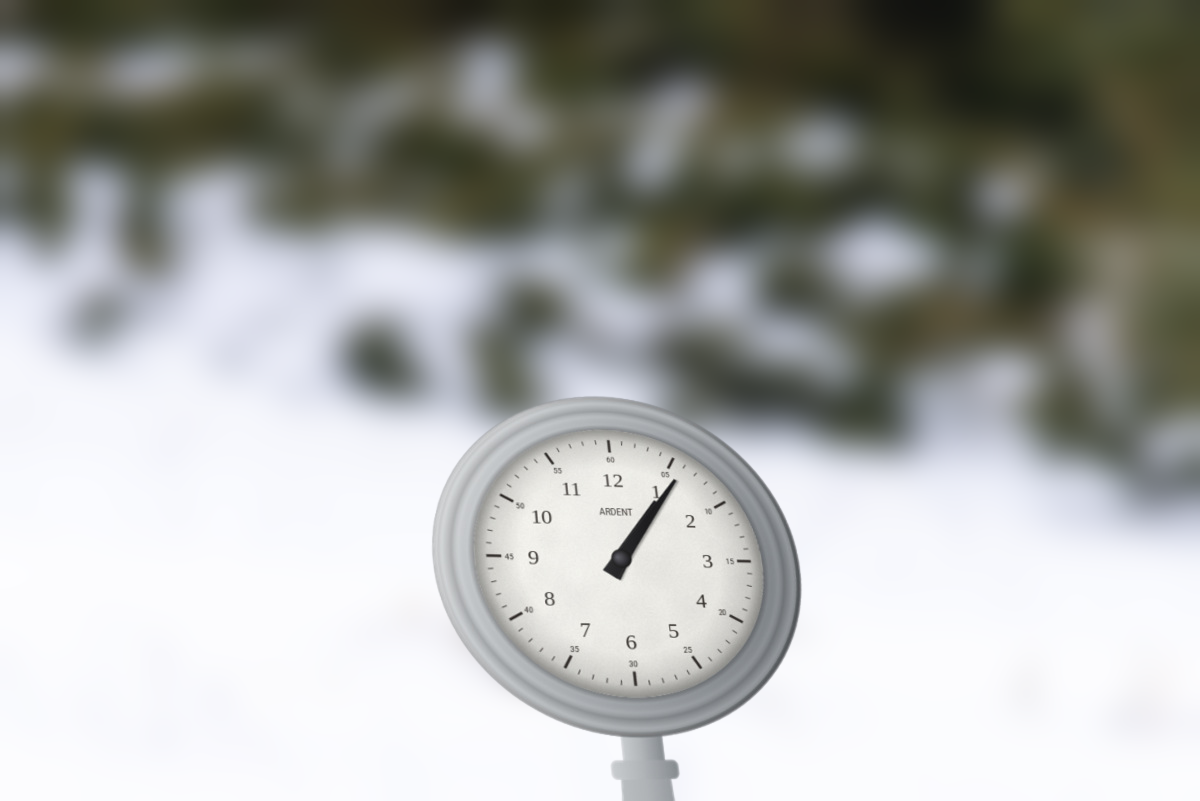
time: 1:06
